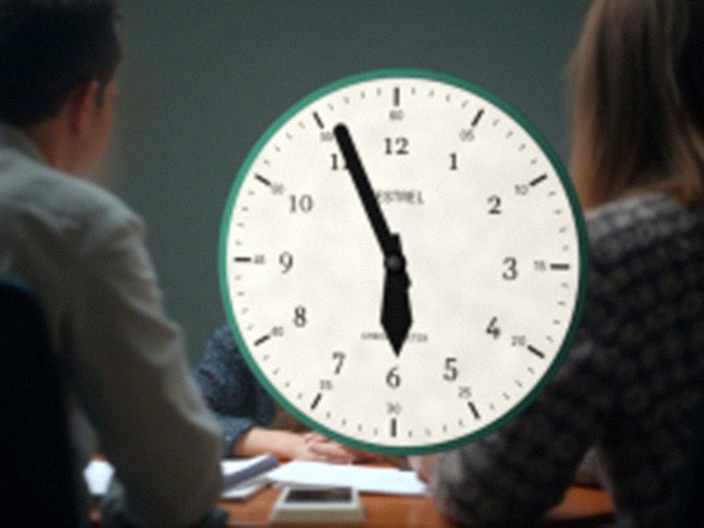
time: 5:56
